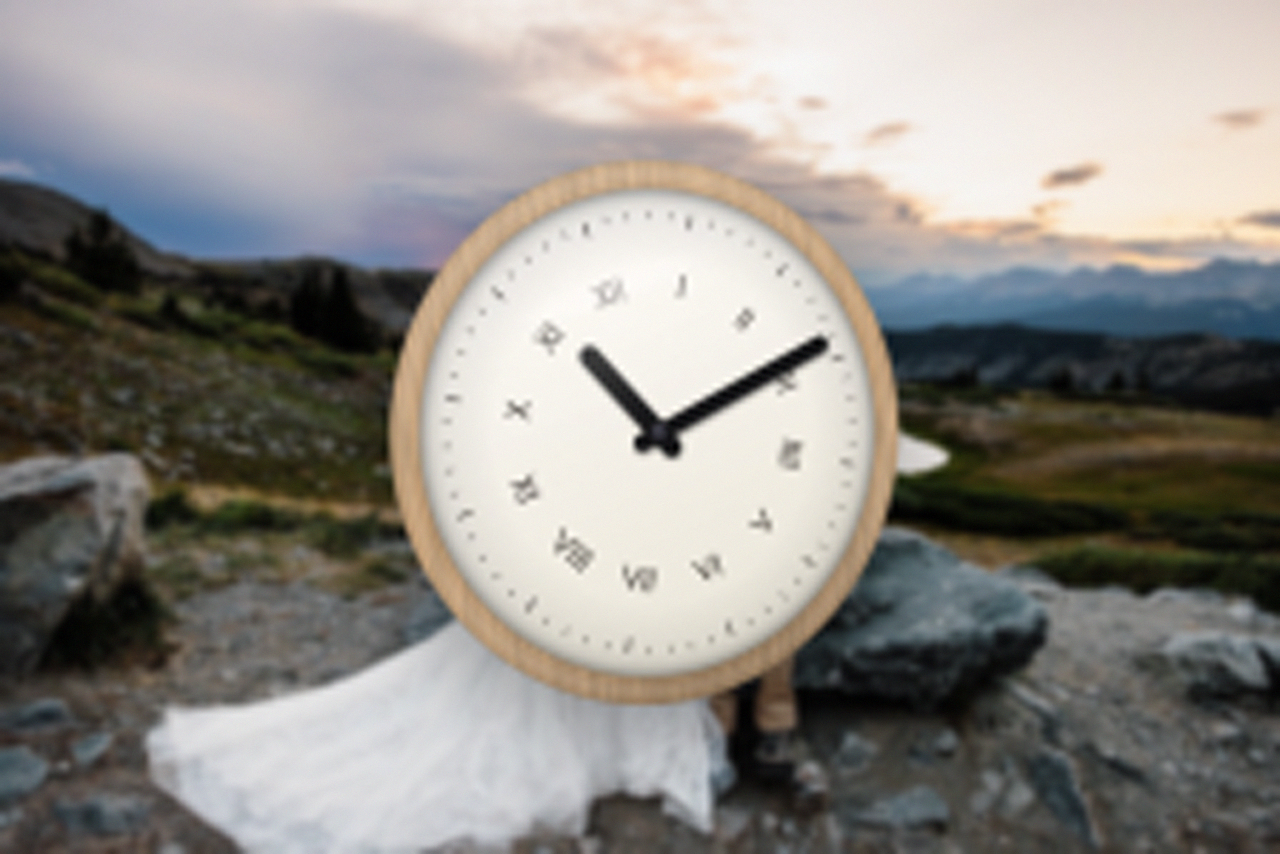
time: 11:14
